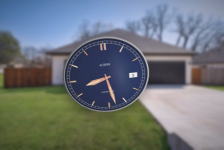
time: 8:28
